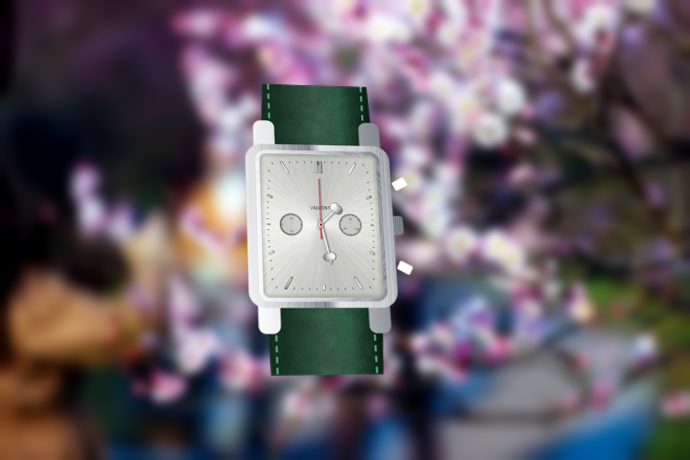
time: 1:28
